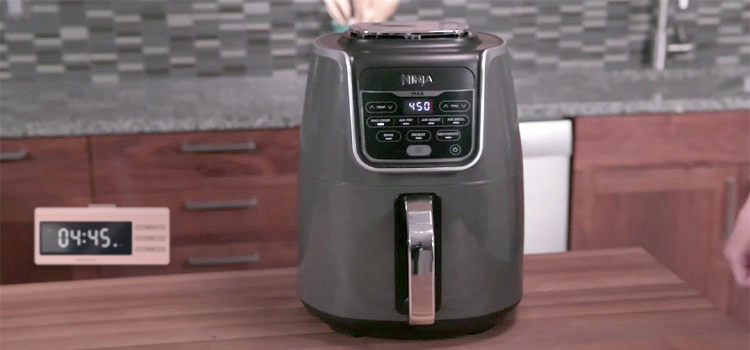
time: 4:45
